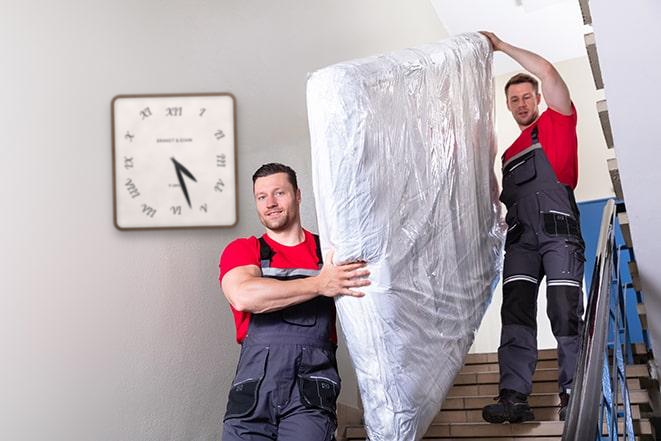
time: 4:27
